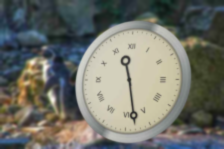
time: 11:28
